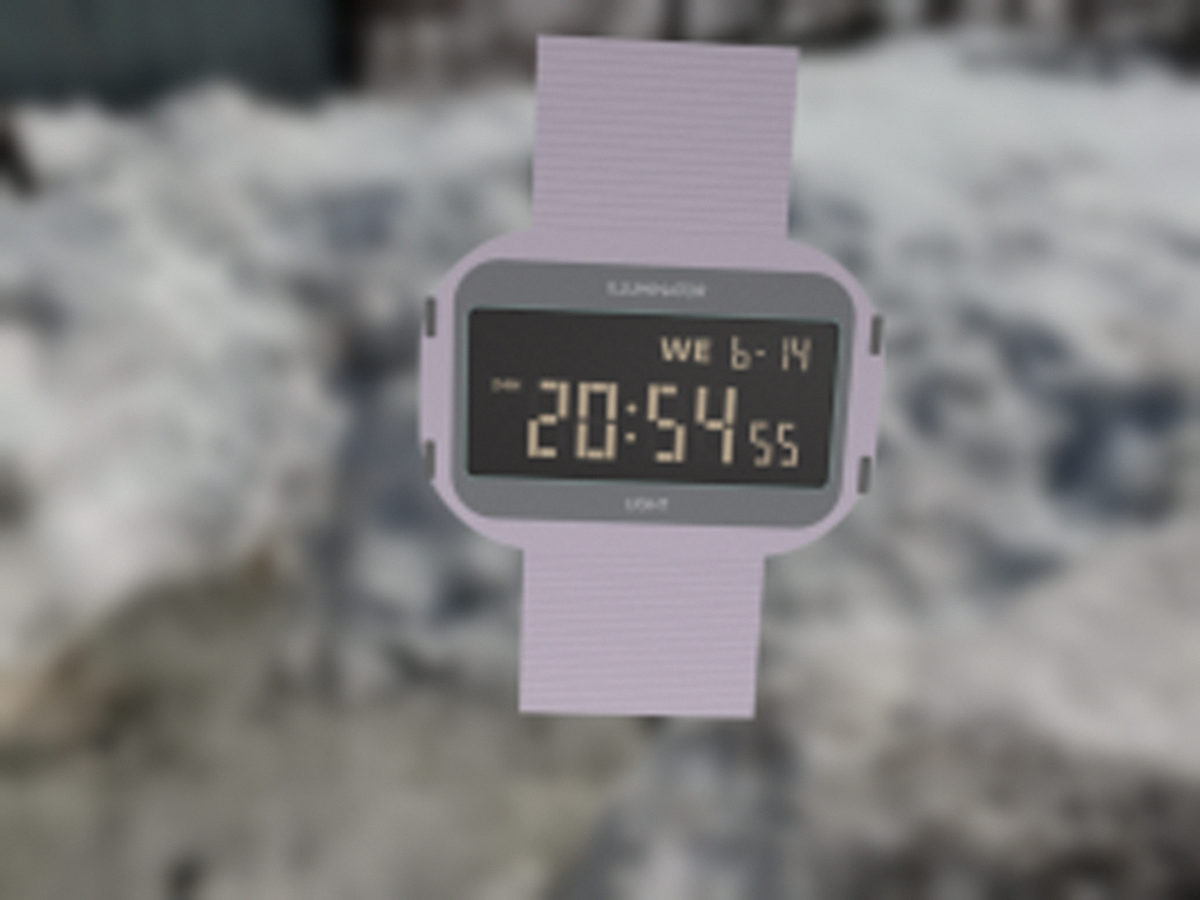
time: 20:54:55
